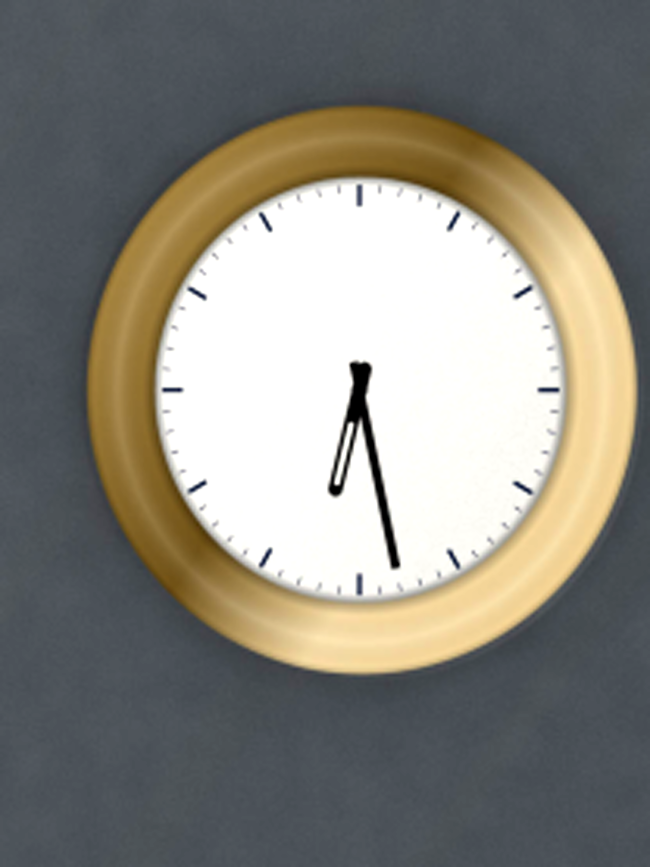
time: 6:28
